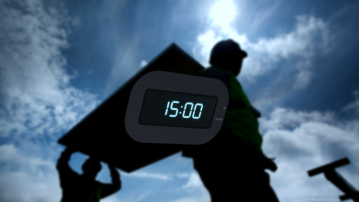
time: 15:00
